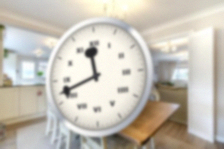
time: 11:42
